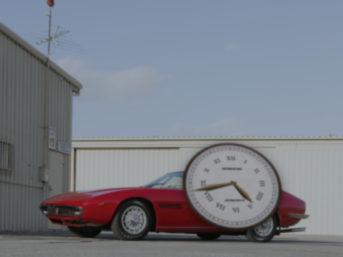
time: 4:43
